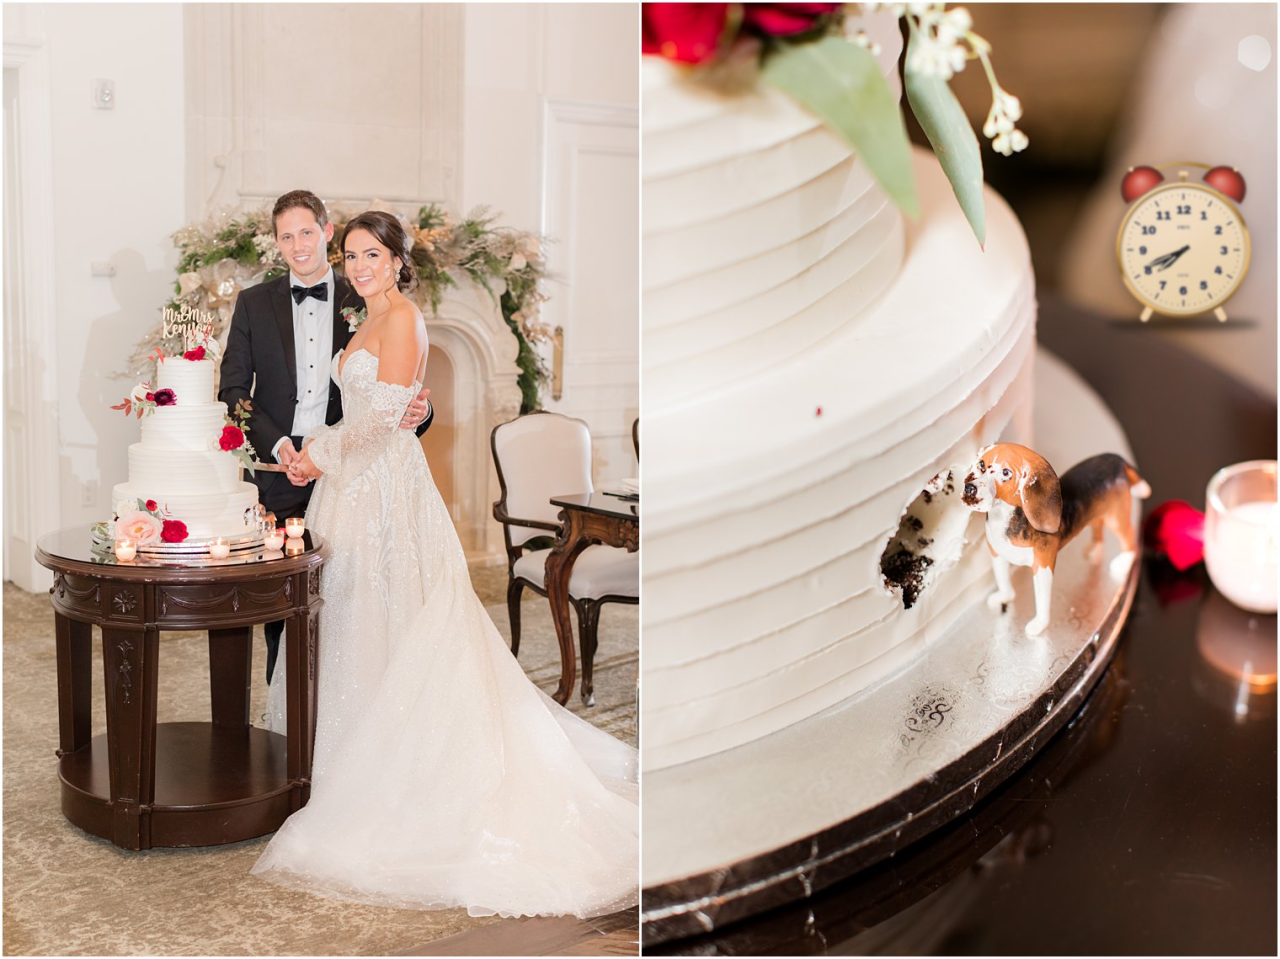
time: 7:41
